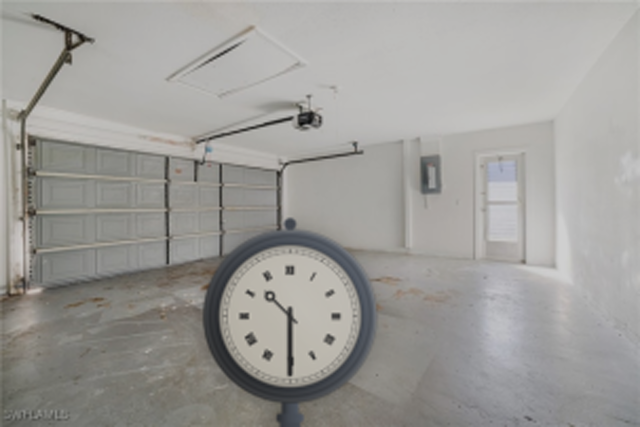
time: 10:30
